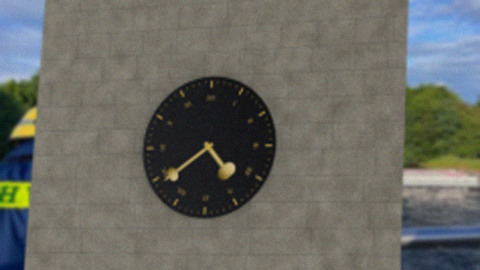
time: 4:39
